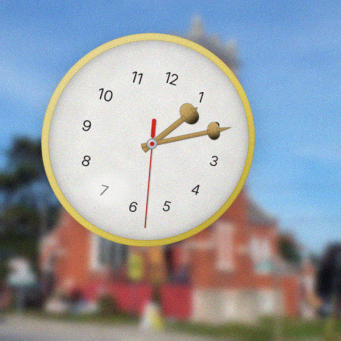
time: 1:10:28
